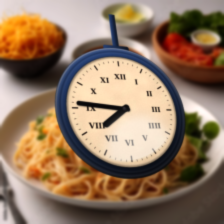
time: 7:46
